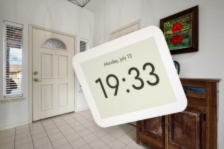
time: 19:33
